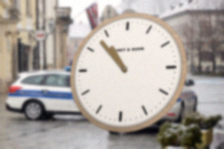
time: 10:53
